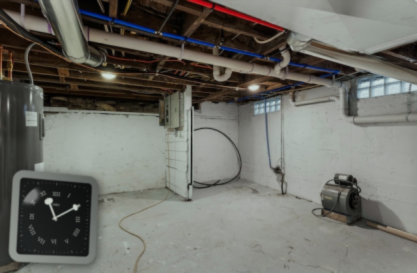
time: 11:10
